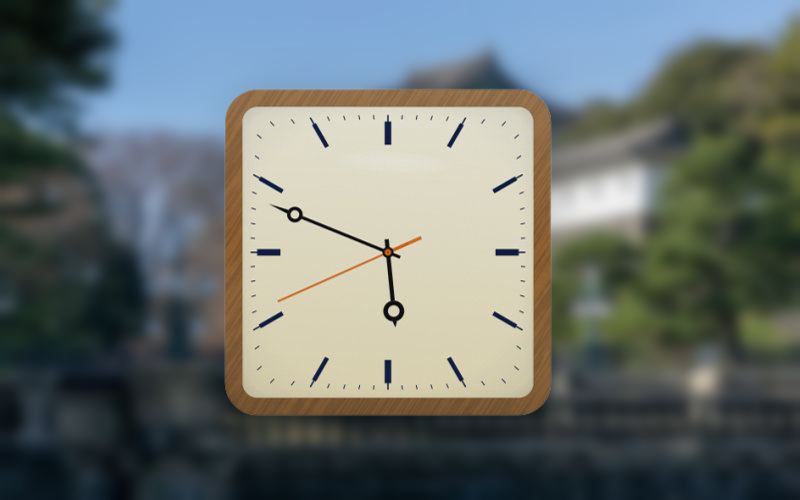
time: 5:48:41
